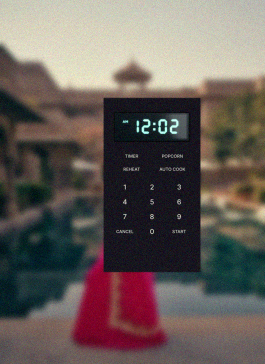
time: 12:02
